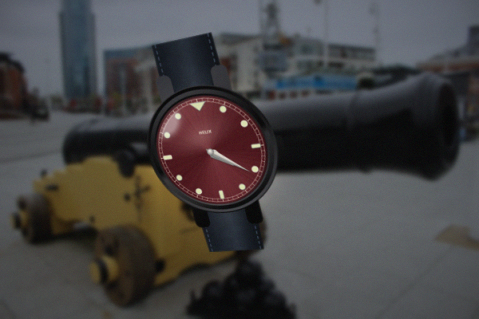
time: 4:21
